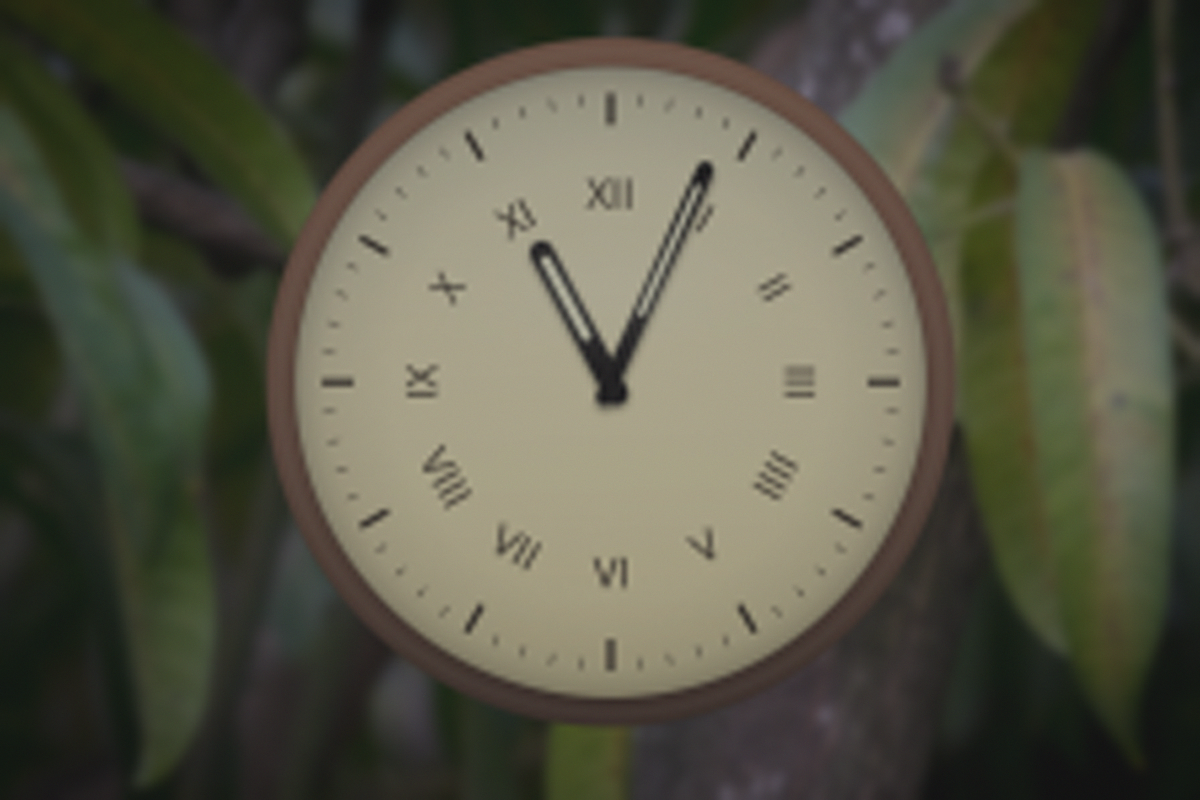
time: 11:04
